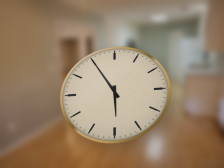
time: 5:55
